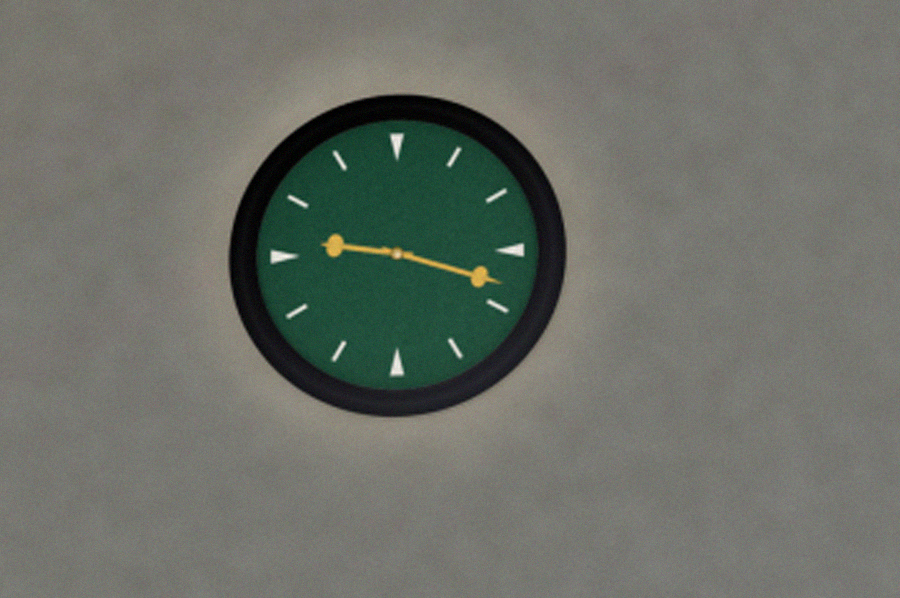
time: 9:18
